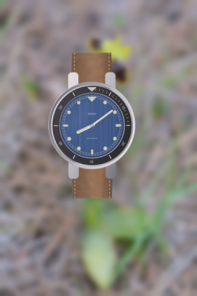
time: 8:09
